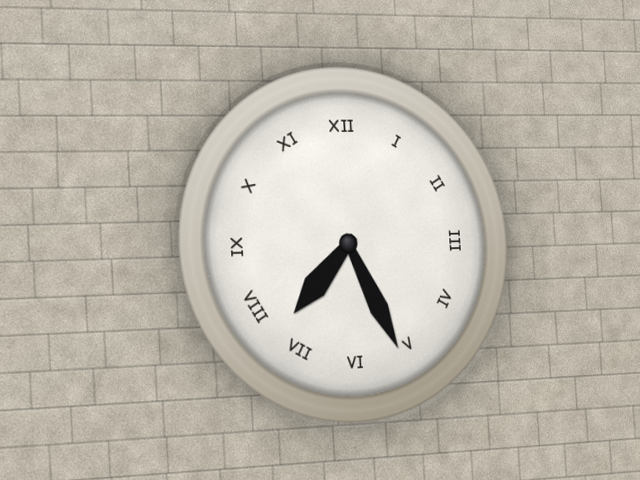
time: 7:26
